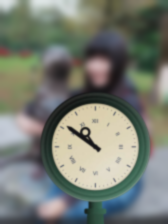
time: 10:51
